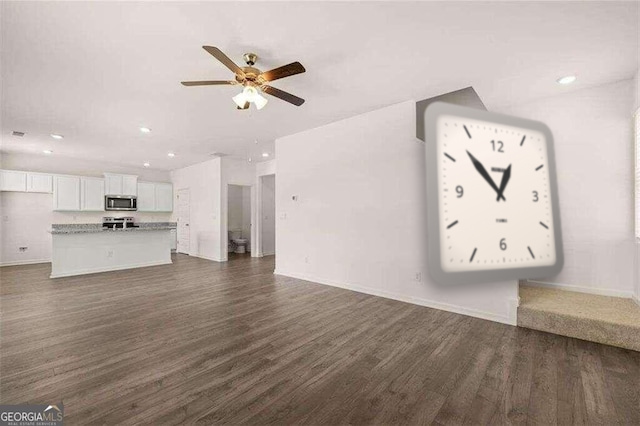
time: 12:53
